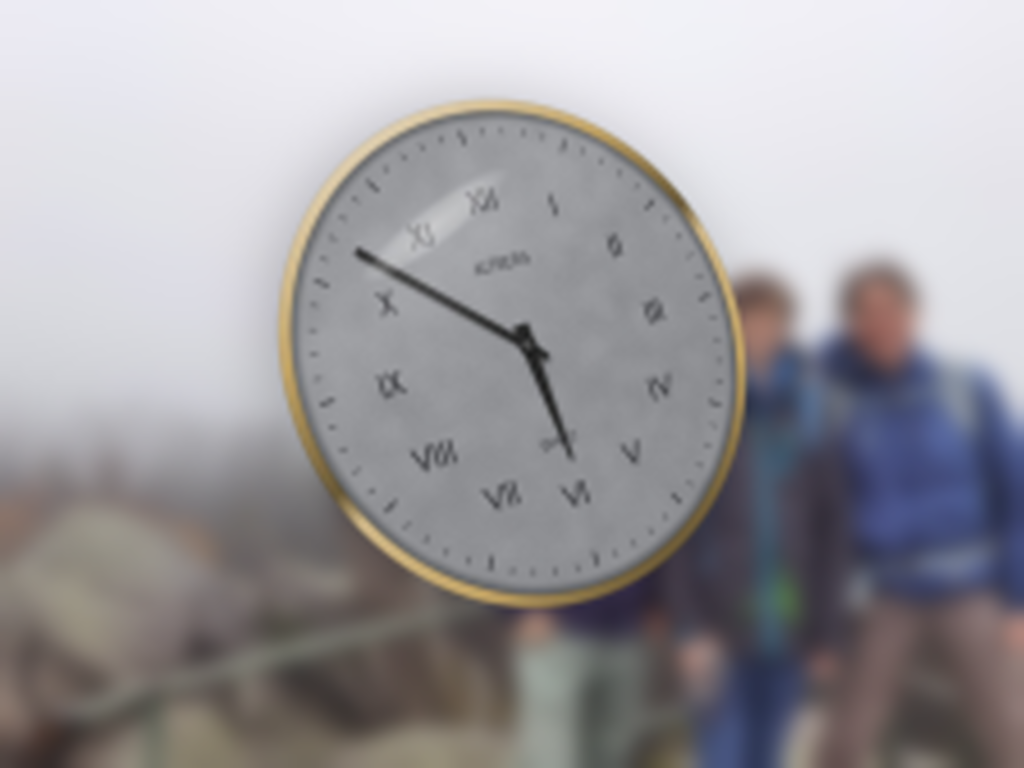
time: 5:52
